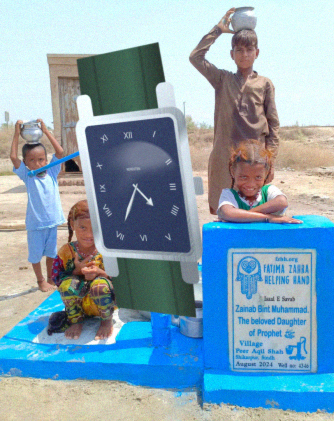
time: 4:35
